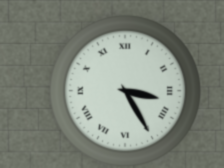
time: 3:25
